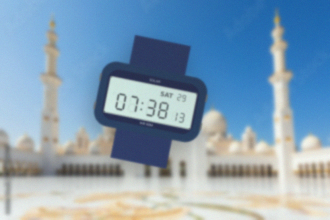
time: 7:38:13
